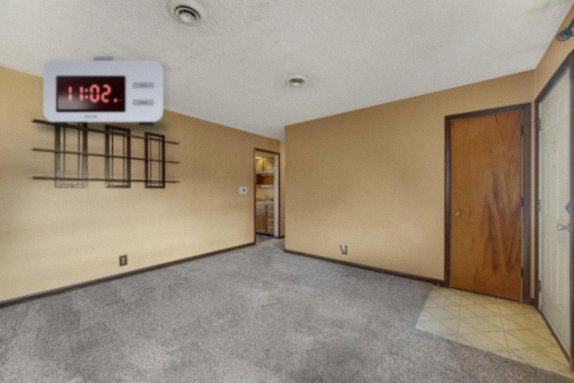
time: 11:02
